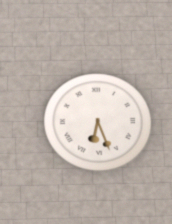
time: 6:27
